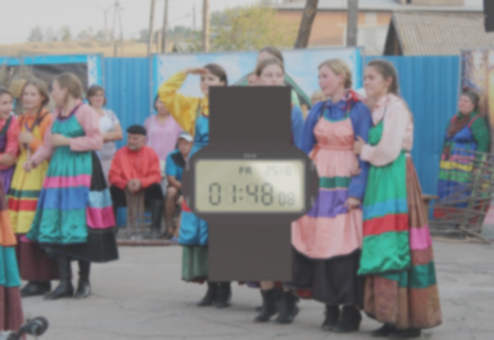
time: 1:48:08
